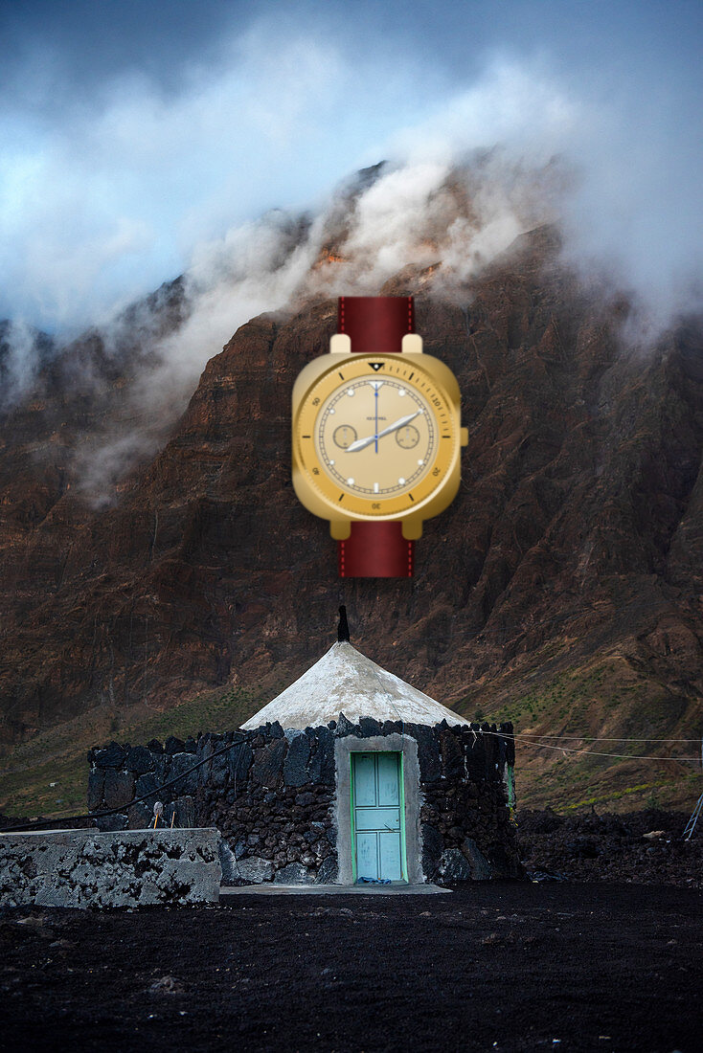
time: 8:10
